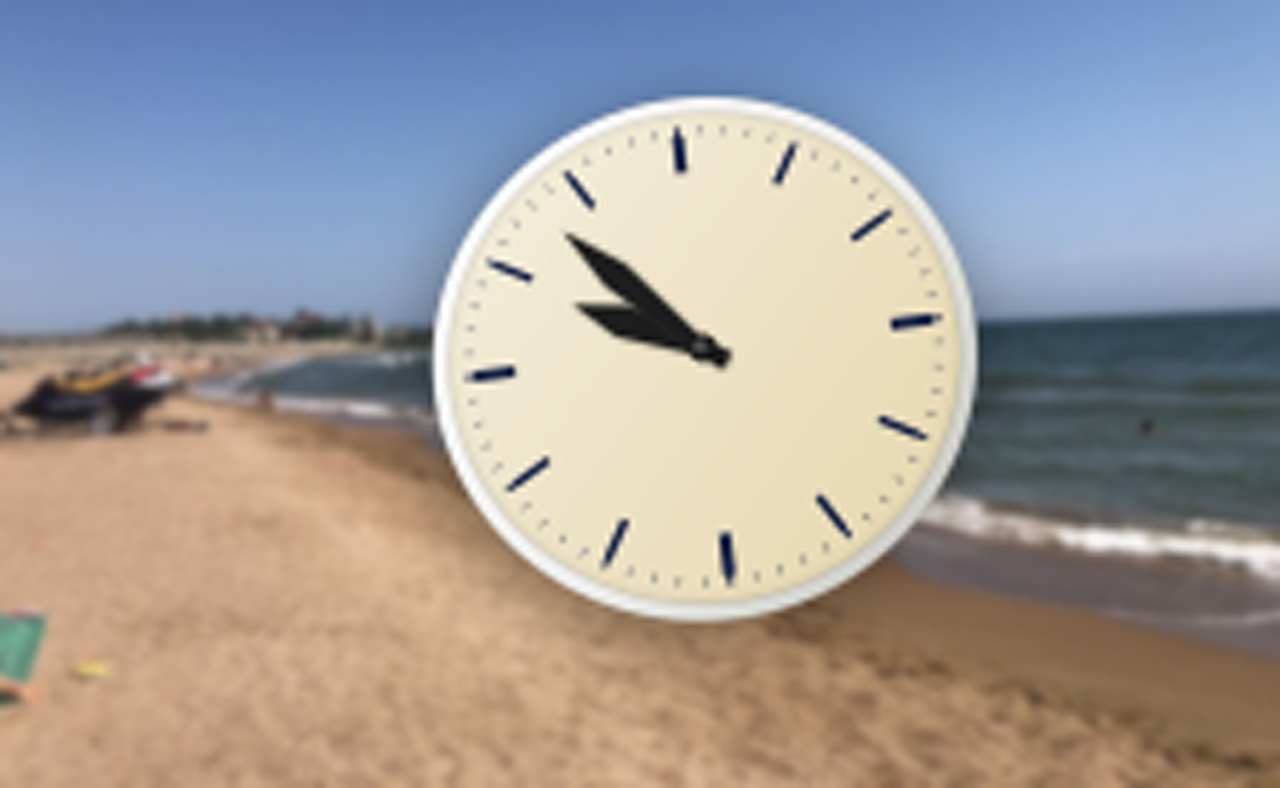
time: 9:53
